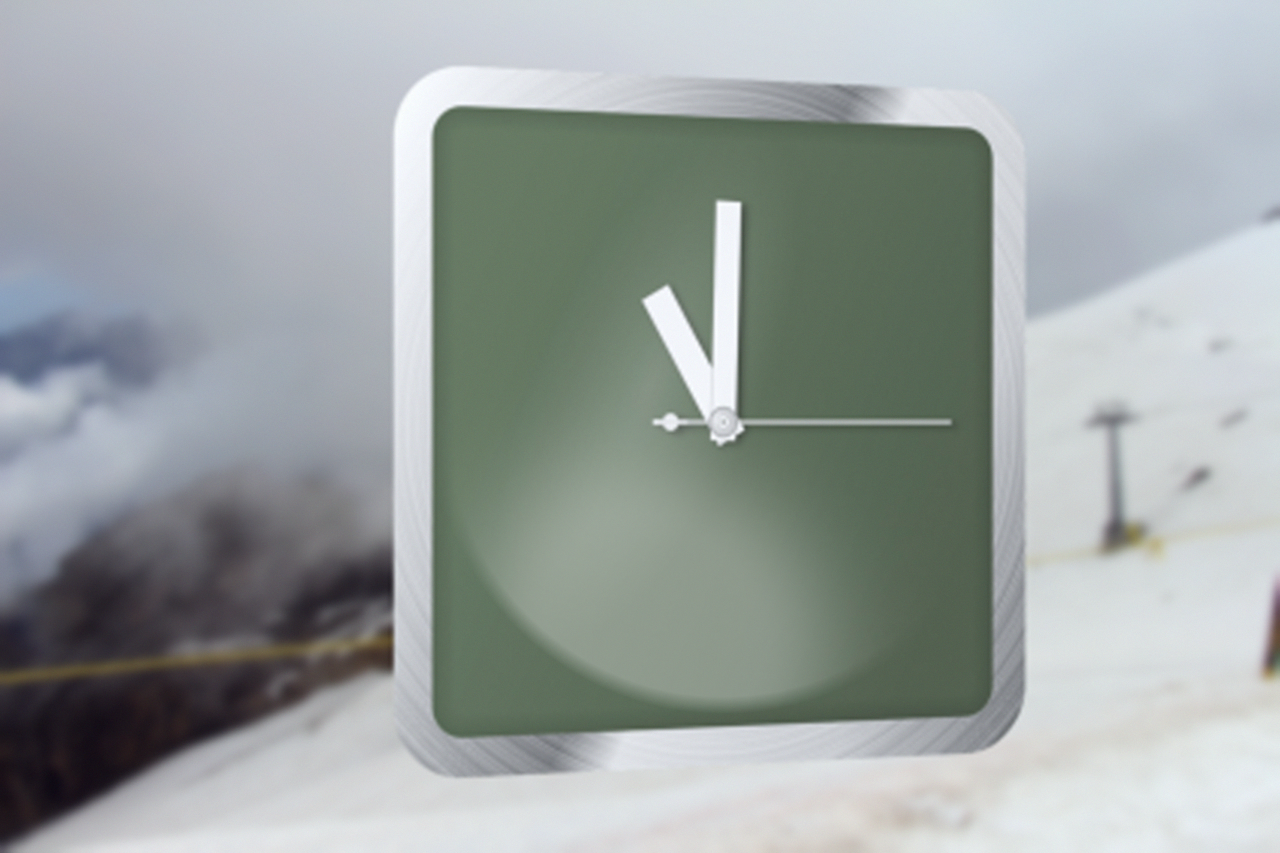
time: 11:00:15
